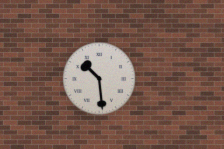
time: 10:29
